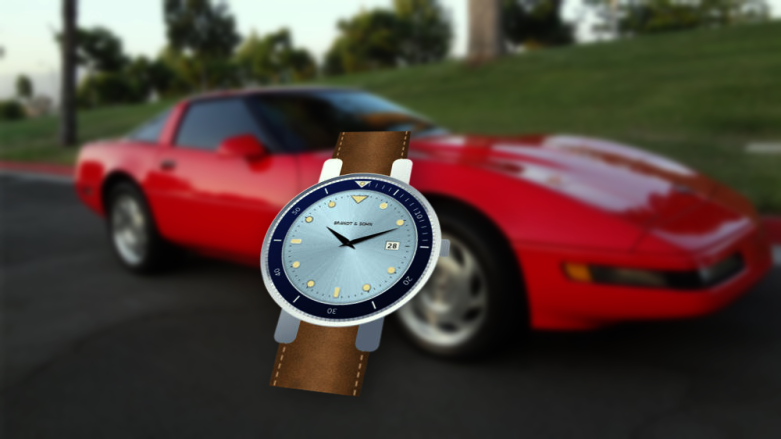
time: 10:11
